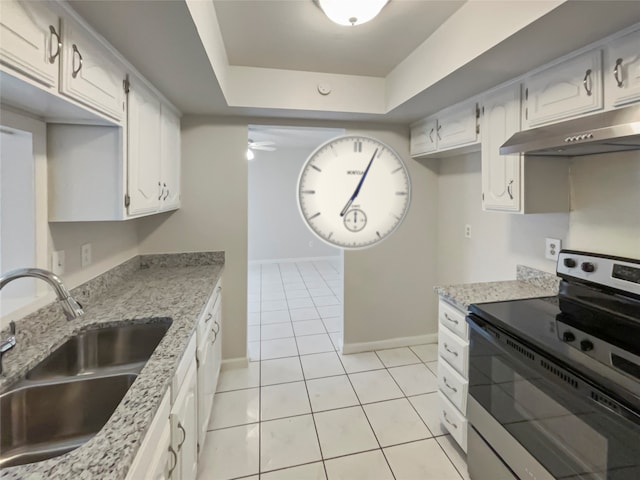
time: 7:04
